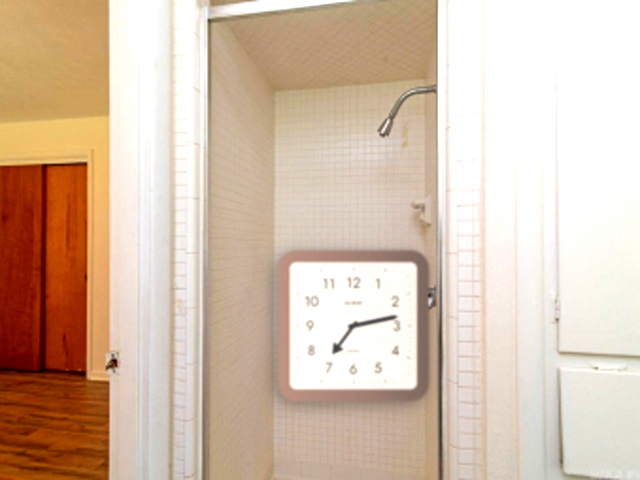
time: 7:13
